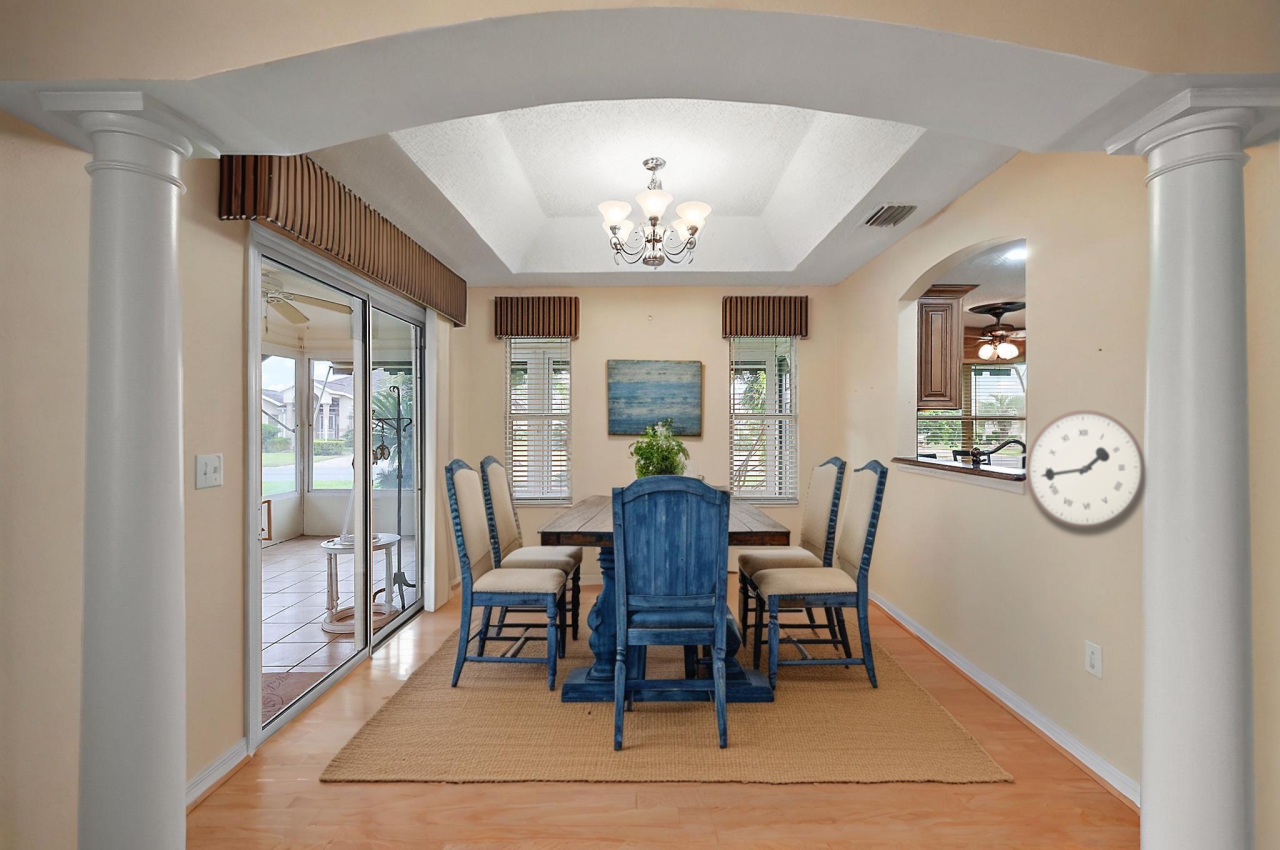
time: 1:44
